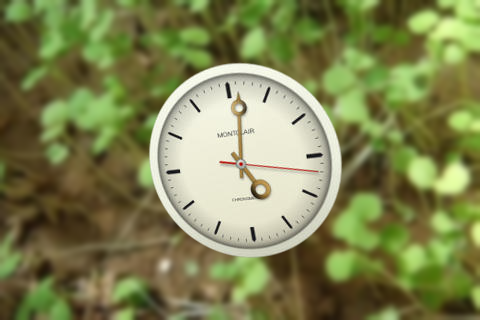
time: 5:01:17
